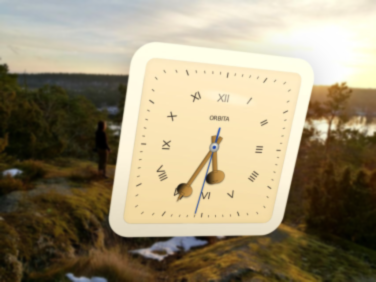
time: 5:34:31
